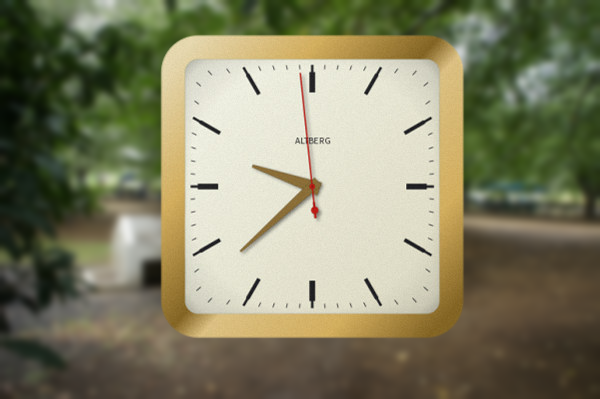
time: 9:37:59
